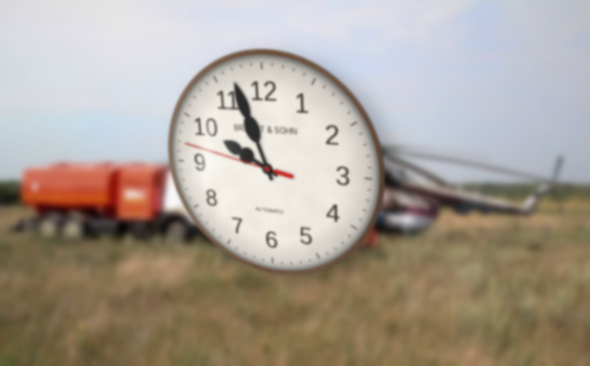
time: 9:56:47
